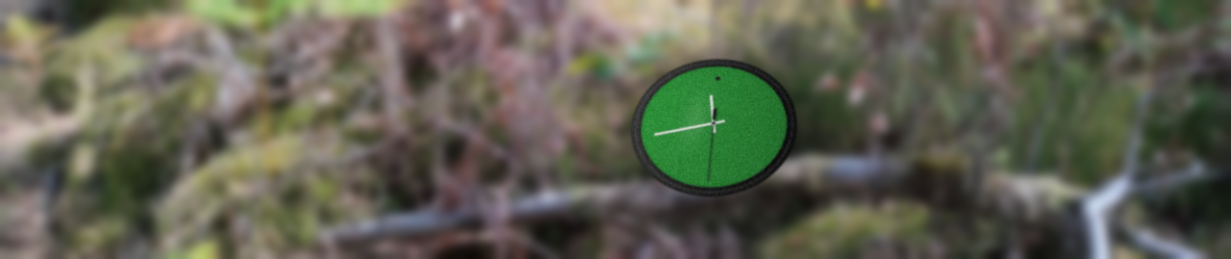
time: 11:42:30
